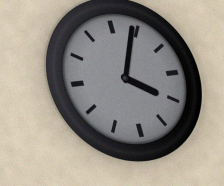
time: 4:04
